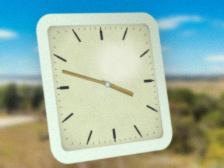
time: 3:48
